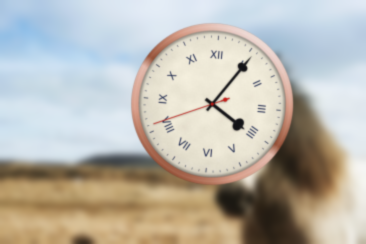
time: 4:05:41
